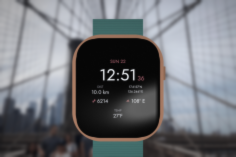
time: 12:51
